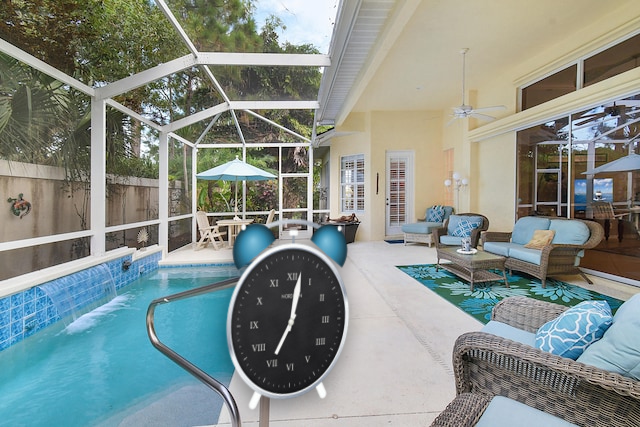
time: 7:02
